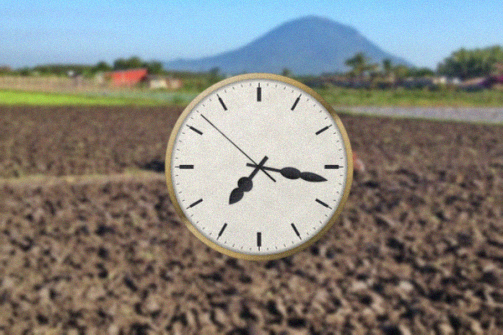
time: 7:16:52
